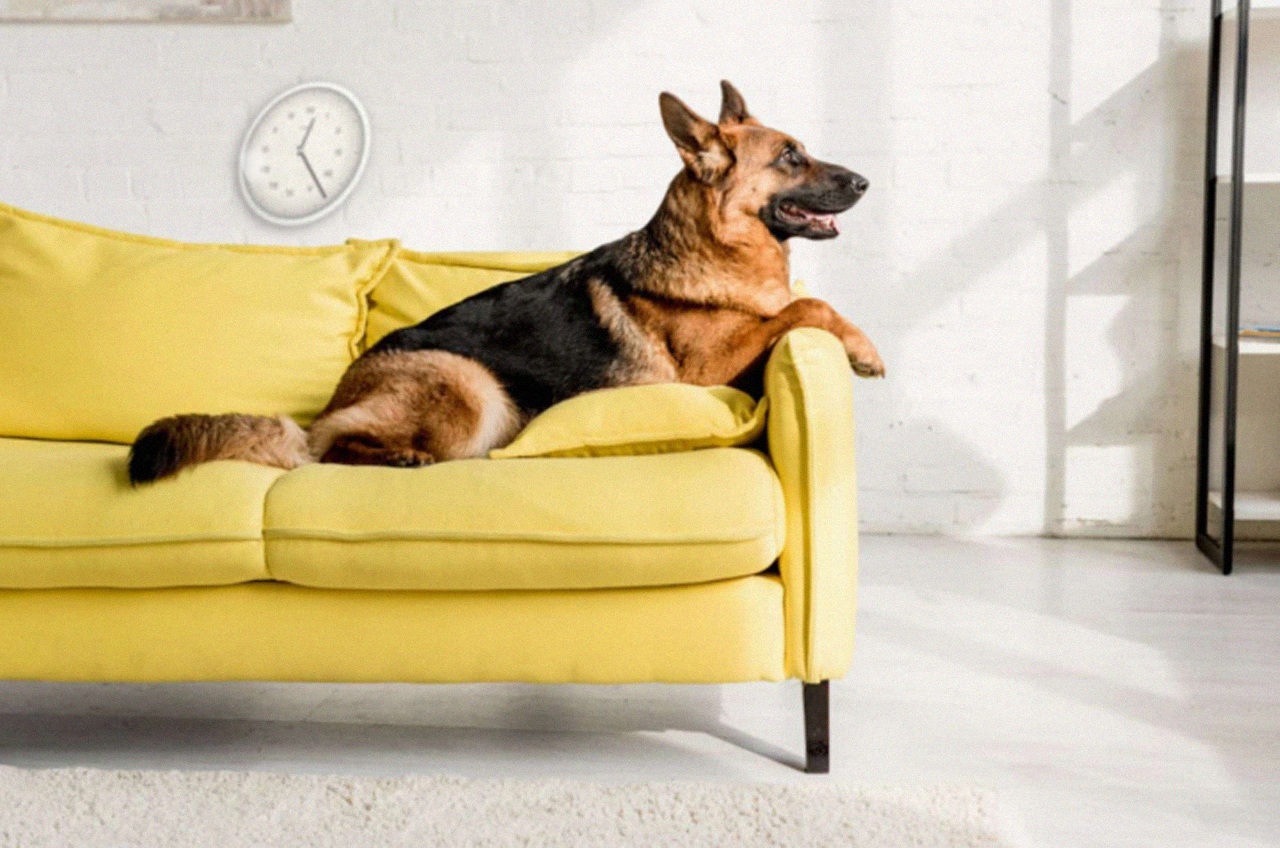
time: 12:23
